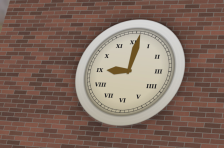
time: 9:01
